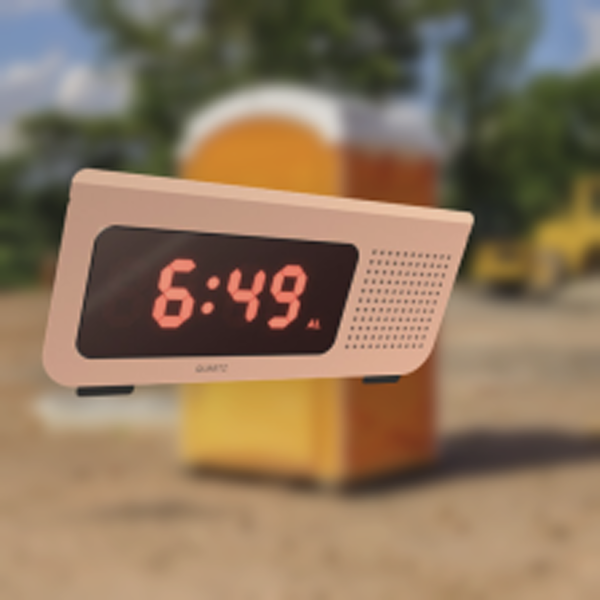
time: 6:49
